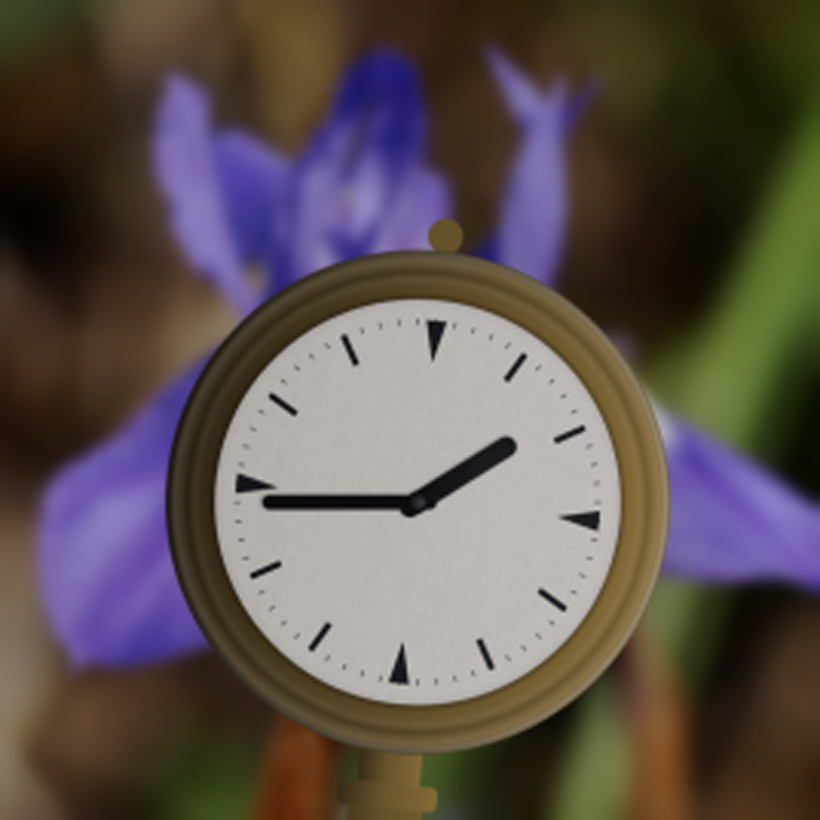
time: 1:44
